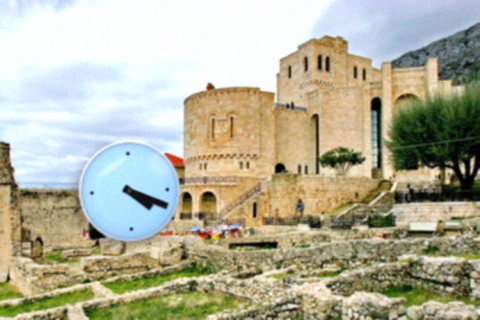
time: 4:19
